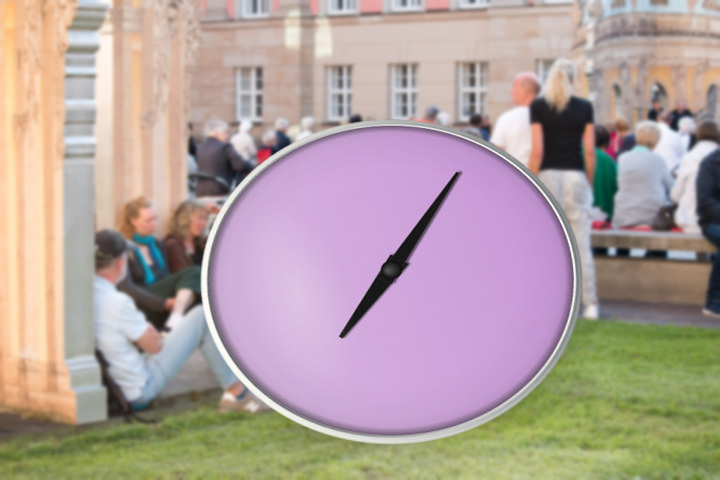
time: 7:05
